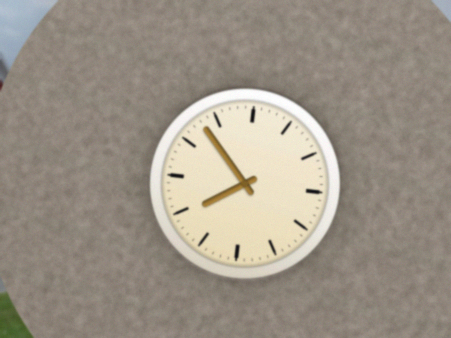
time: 7:53
